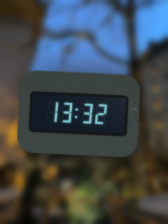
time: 13:32
